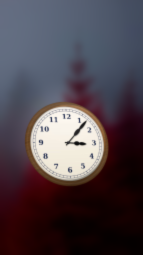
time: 3:07
